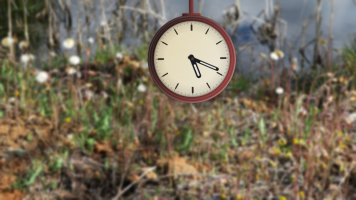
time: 5:19
